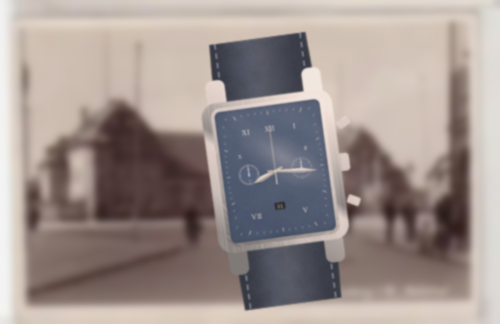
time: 8:16
